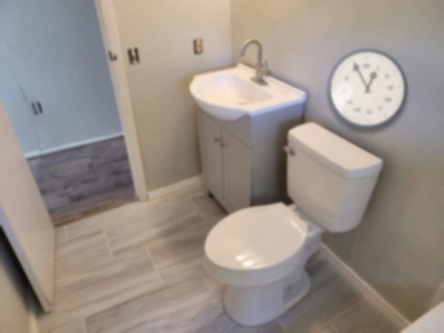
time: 12:56
